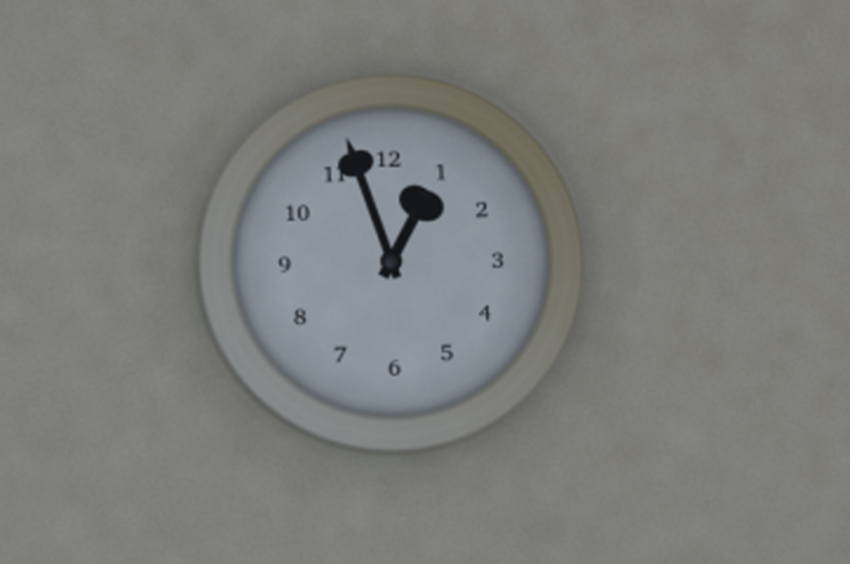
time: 12:57
